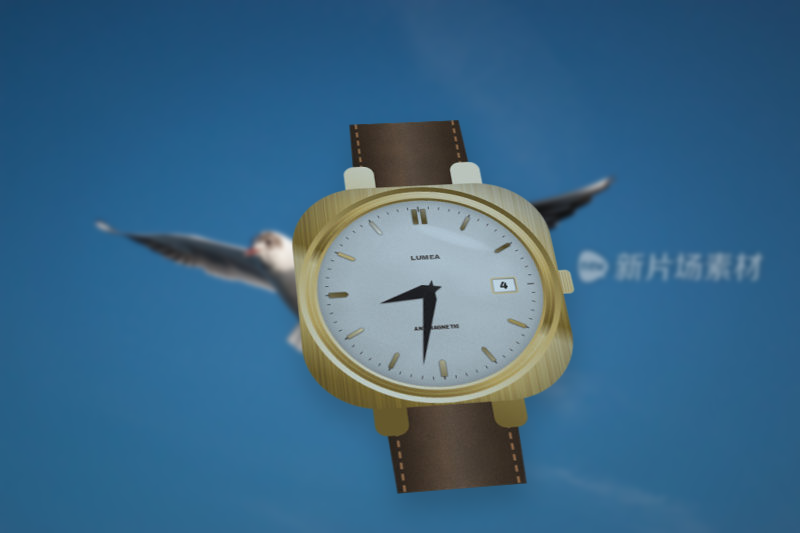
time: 8:32
